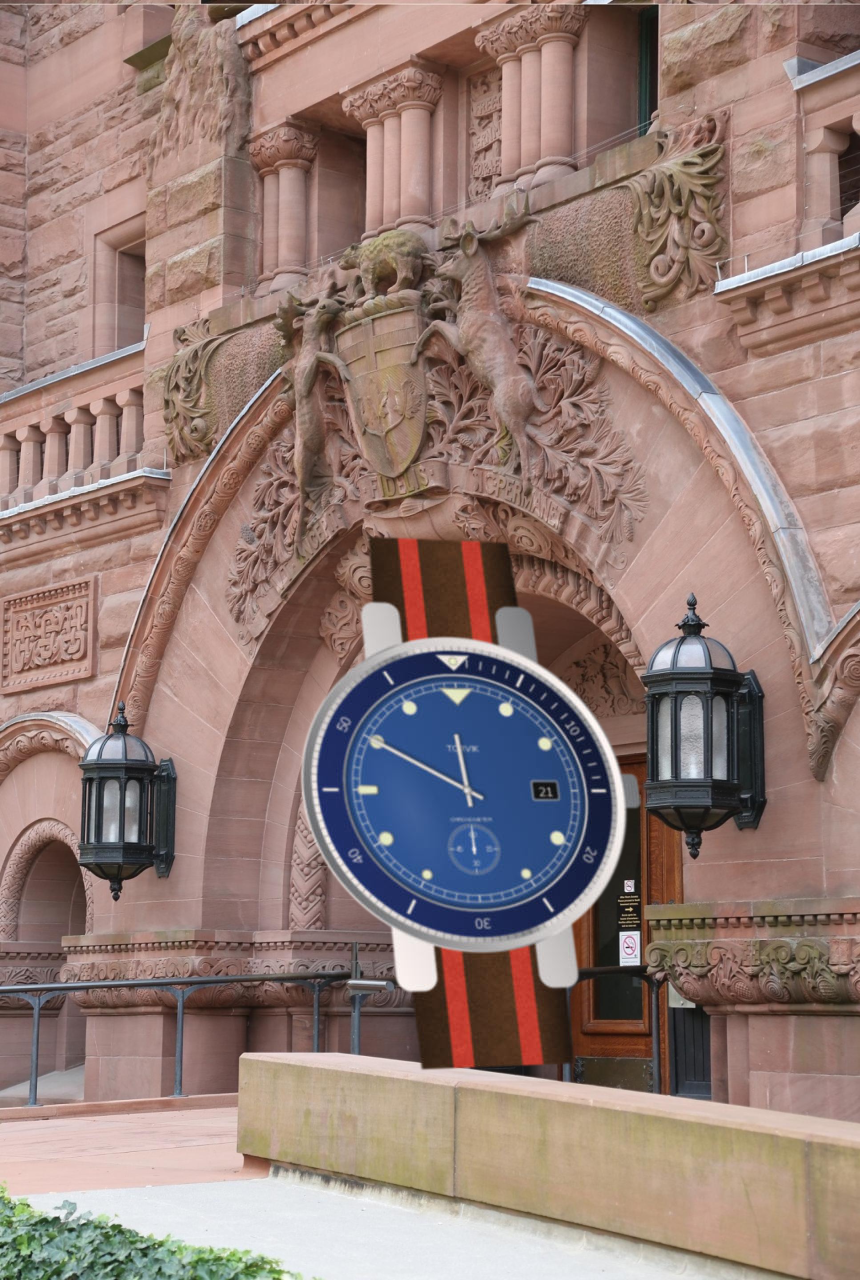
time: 11:50
